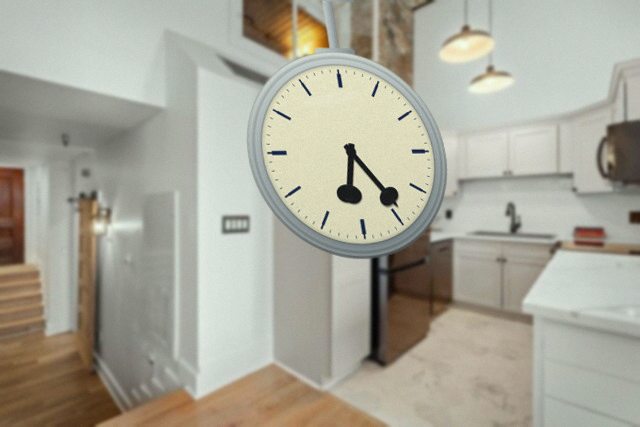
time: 6:24
